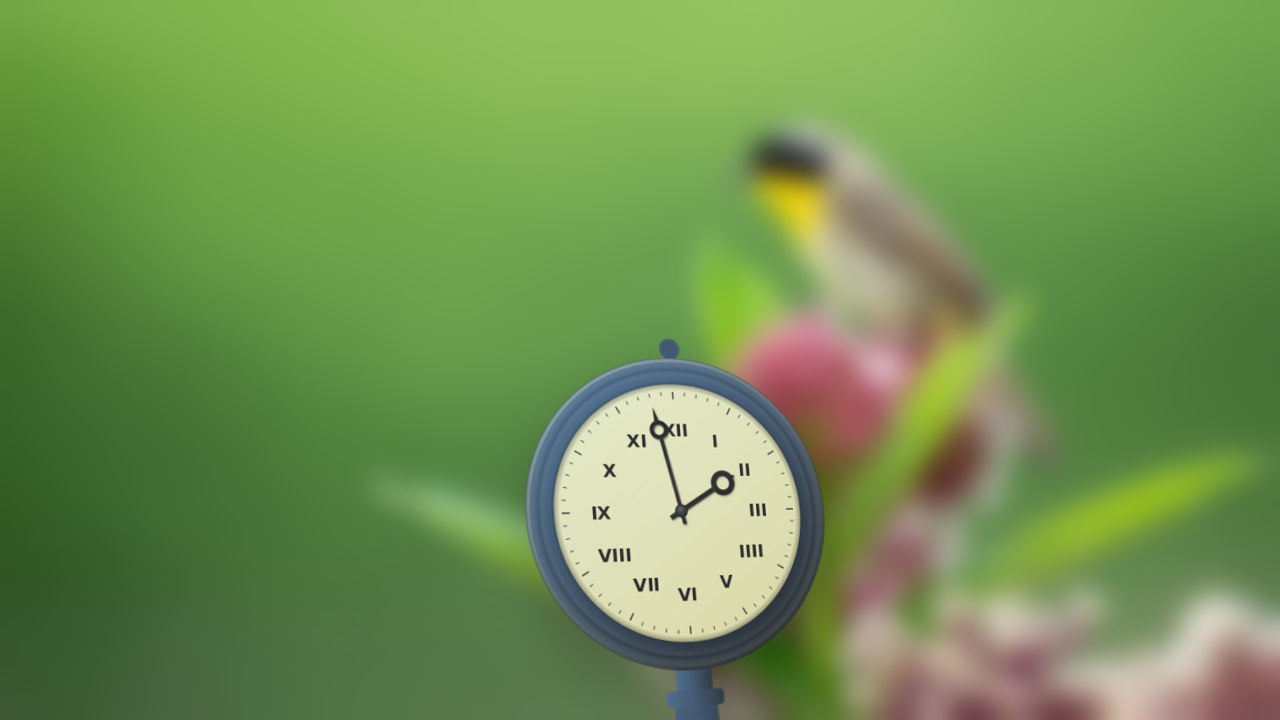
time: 1:58
